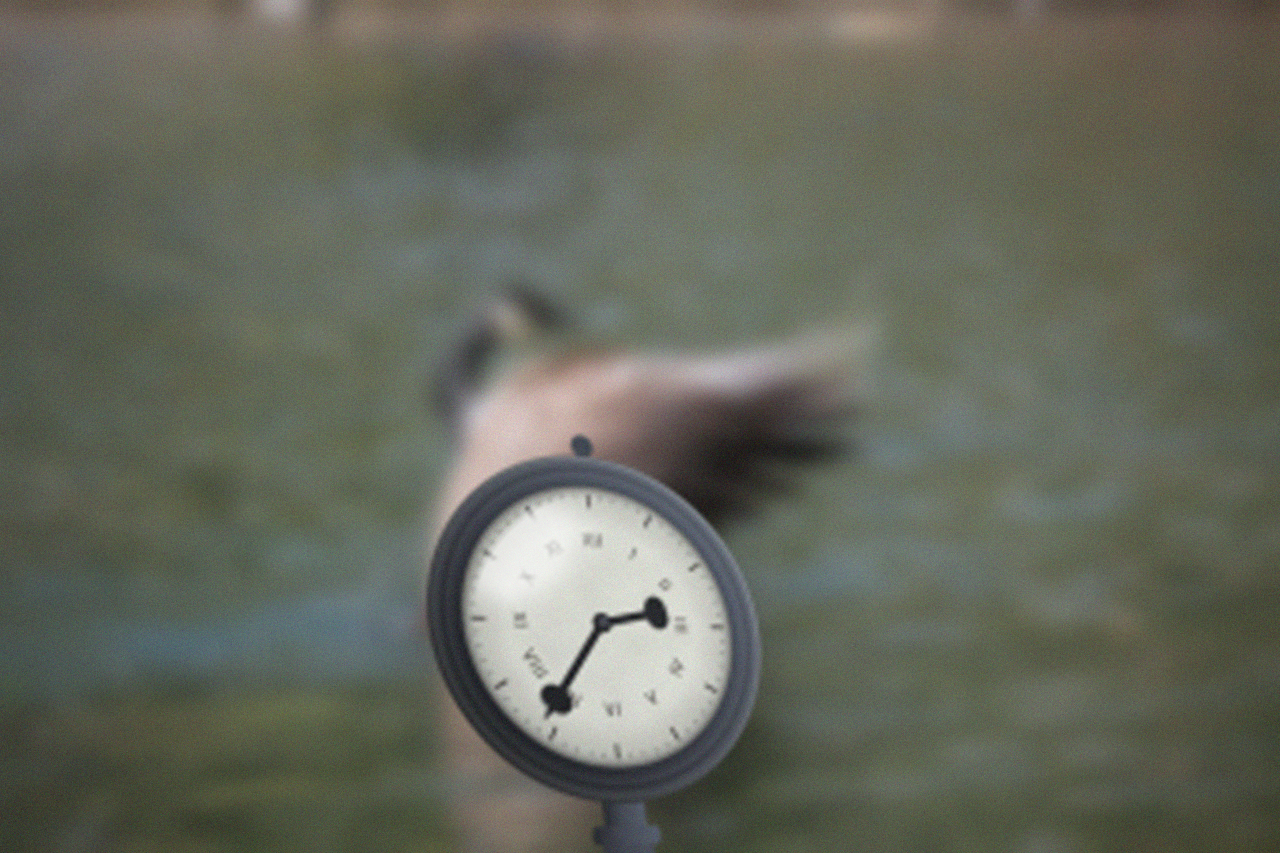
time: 2:36
